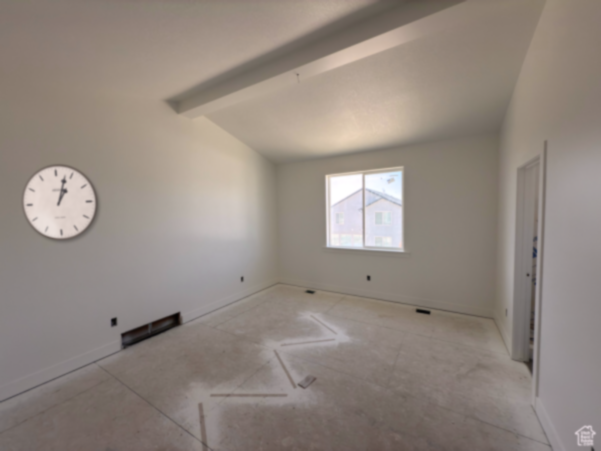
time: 1:03
